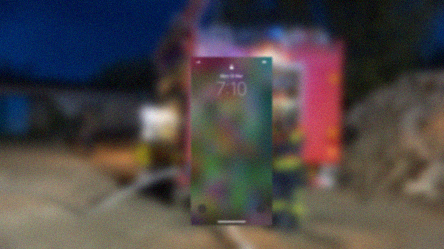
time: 7:10
